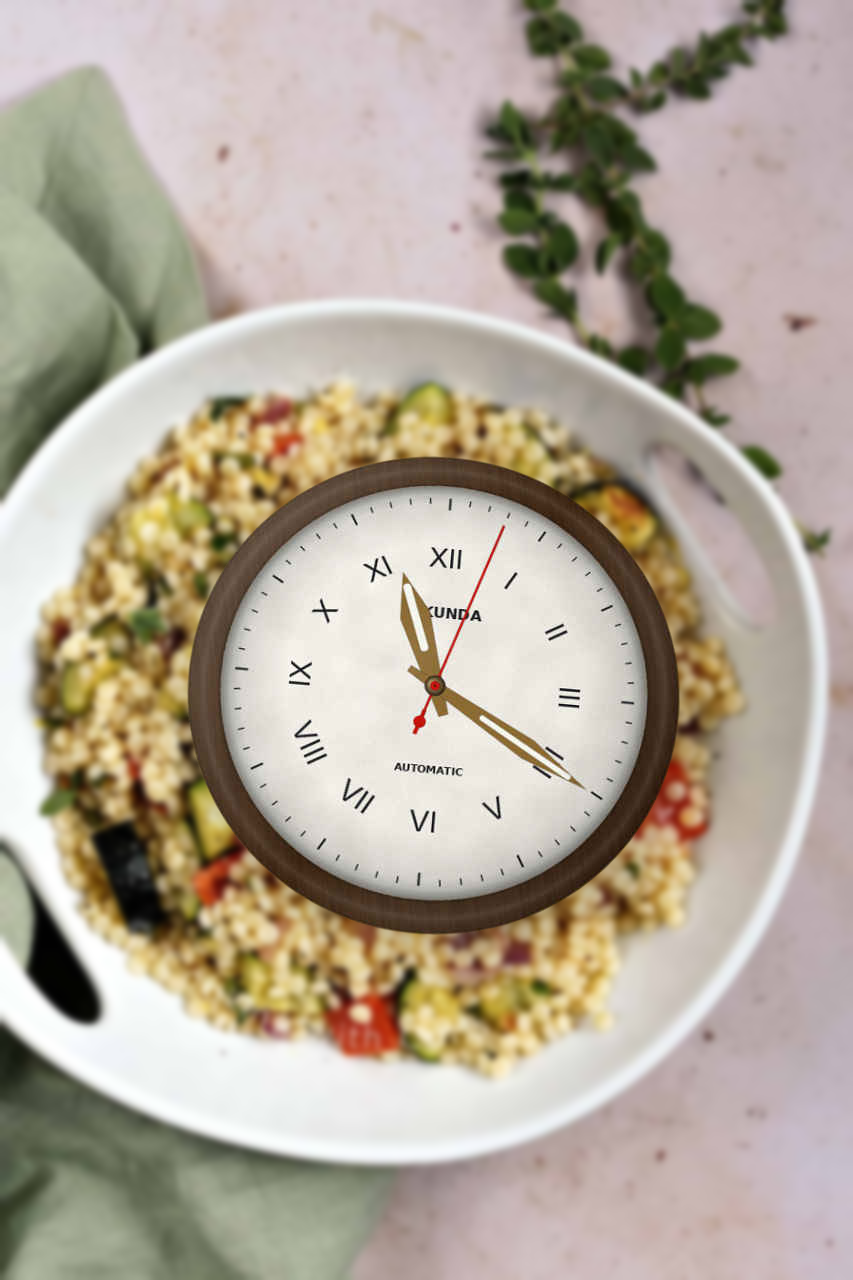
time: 11:20:03
